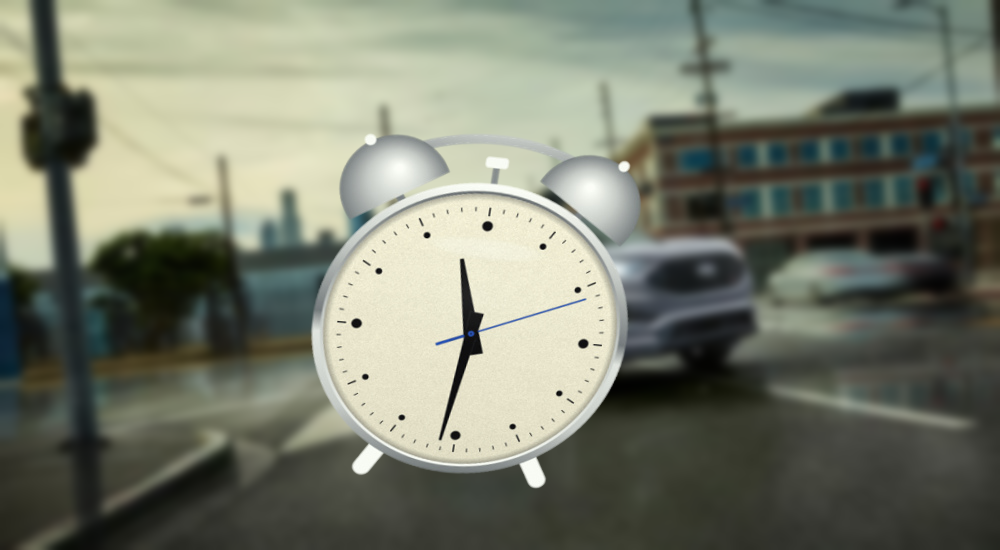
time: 11:31:11
